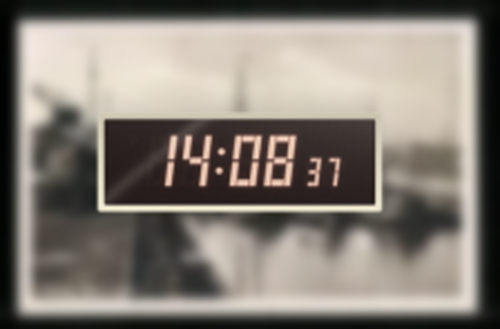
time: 14:08:37
